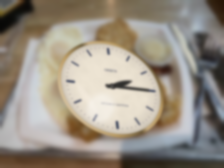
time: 2:15
